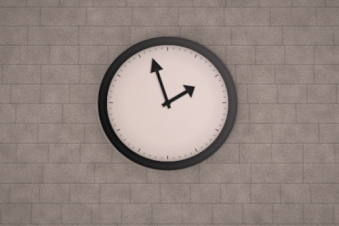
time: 1:57
